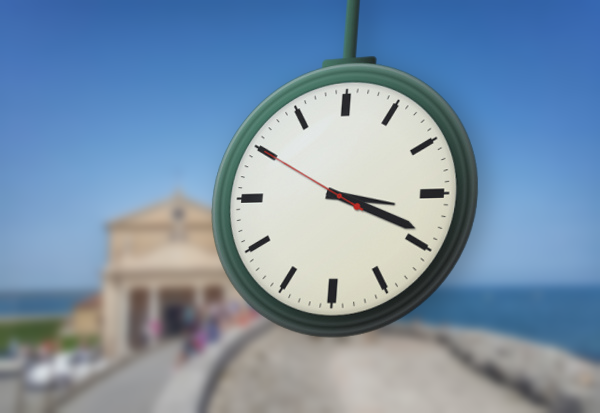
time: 3:18:50
